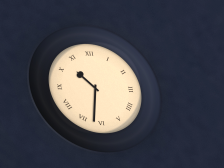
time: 10:32
